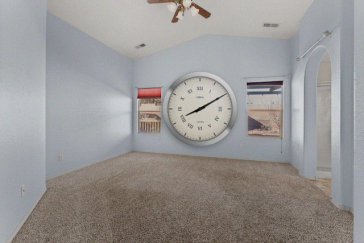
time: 8:10
